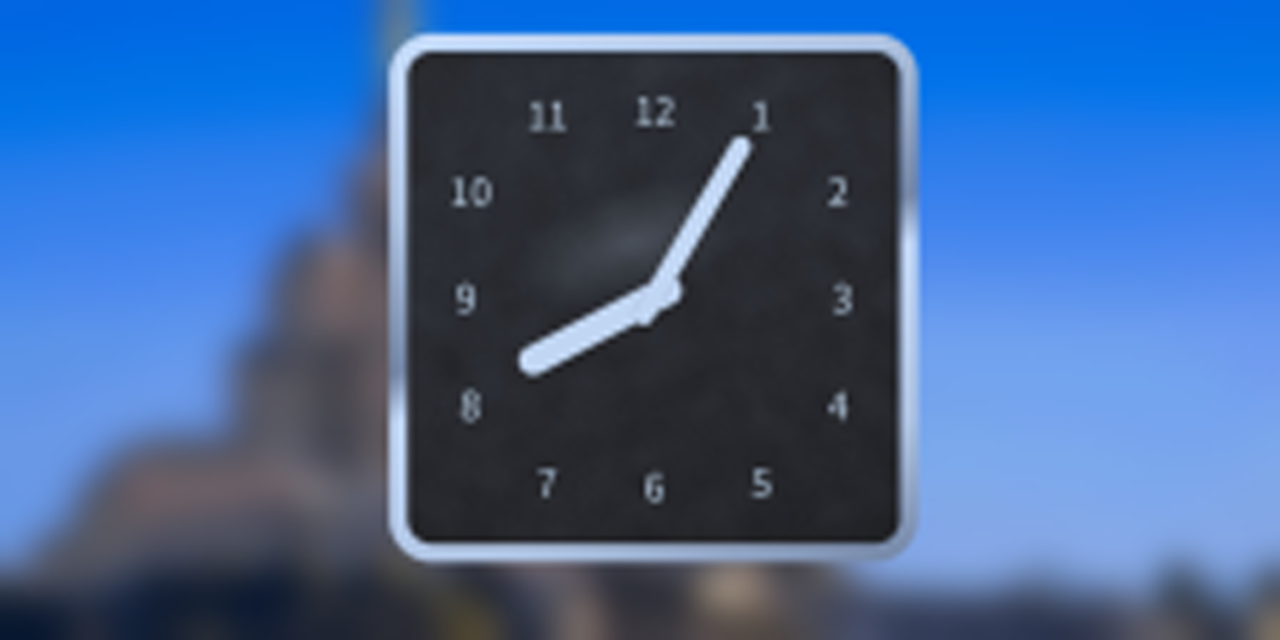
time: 8:05
